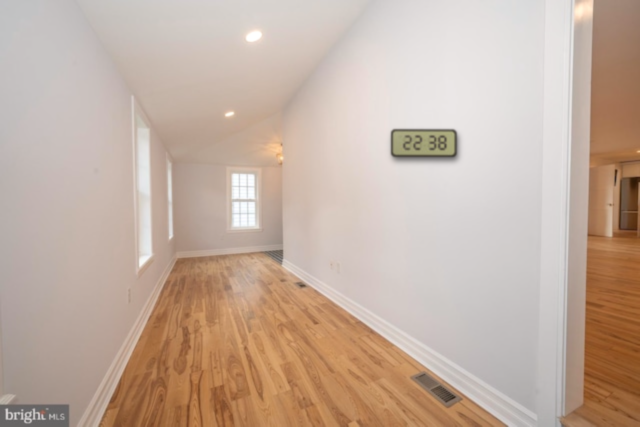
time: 22:38
